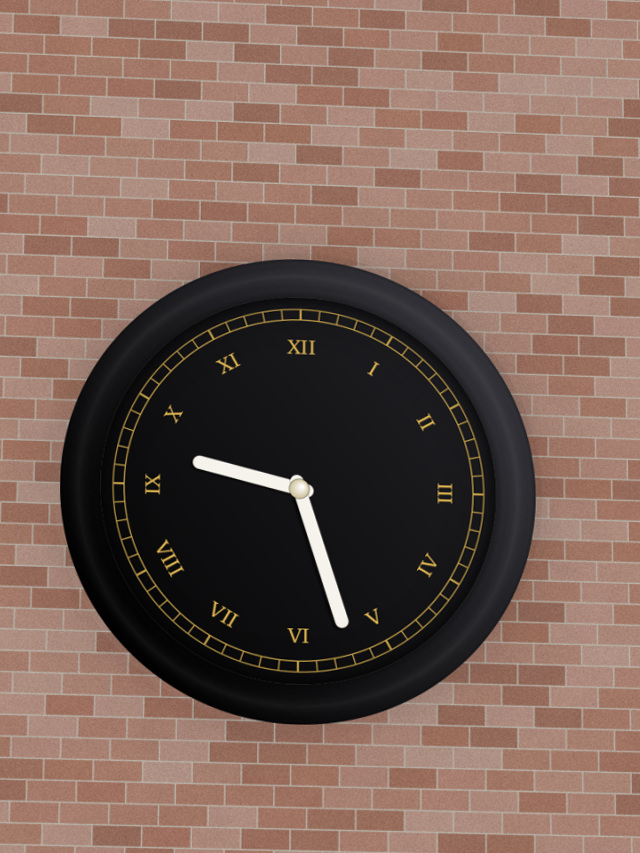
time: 9:27
